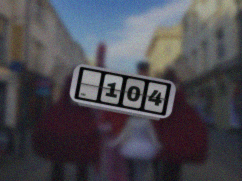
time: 1:04
